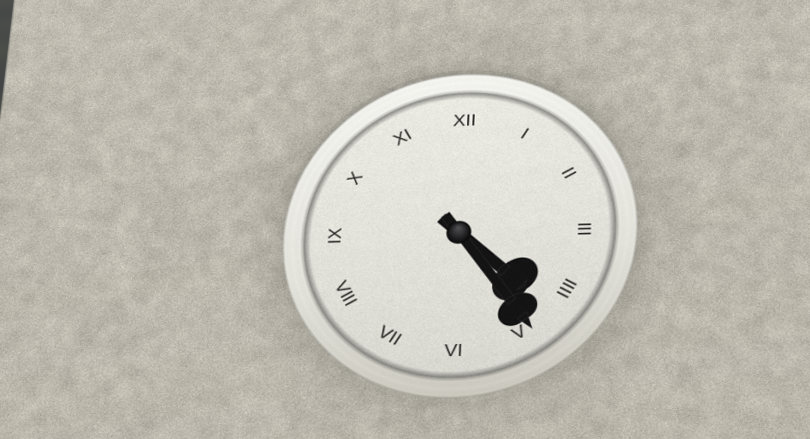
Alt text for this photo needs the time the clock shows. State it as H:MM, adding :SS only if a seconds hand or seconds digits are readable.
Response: 4:24
